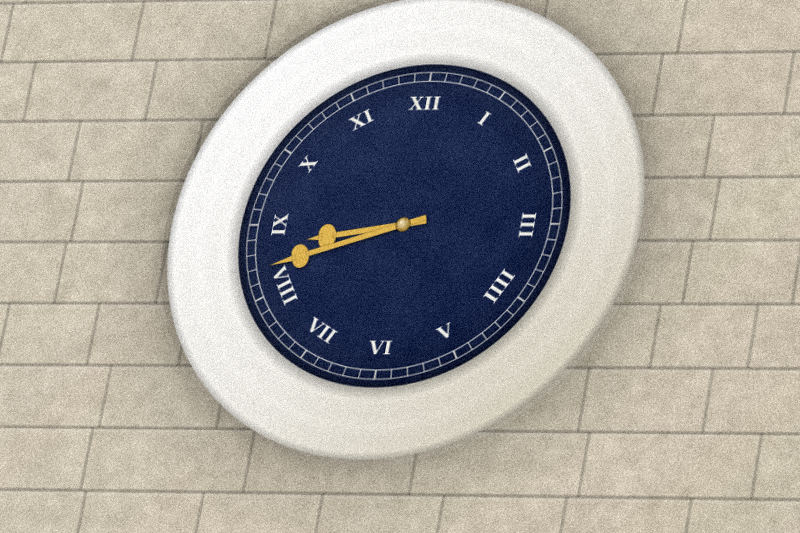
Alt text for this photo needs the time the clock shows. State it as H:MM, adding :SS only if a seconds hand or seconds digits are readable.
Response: 8:42
